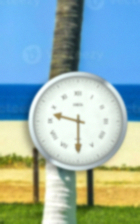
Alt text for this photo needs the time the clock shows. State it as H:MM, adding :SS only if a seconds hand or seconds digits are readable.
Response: 9:30
